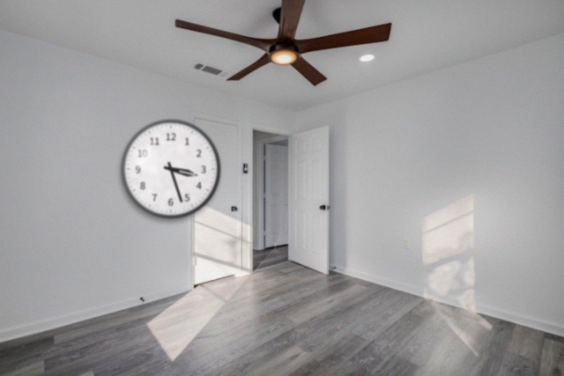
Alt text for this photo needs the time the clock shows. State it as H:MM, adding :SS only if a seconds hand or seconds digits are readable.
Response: 3:27
